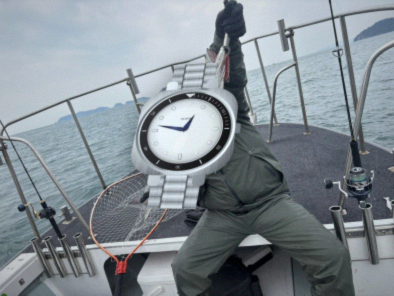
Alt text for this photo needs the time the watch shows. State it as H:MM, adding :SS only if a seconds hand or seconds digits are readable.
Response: 12:47
